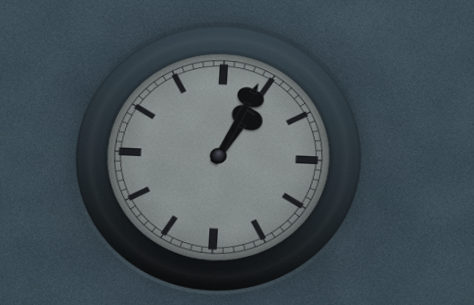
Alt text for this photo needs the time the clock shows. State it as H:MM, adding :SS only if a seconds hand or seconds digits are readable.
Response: 1:04
